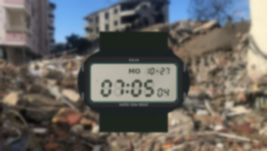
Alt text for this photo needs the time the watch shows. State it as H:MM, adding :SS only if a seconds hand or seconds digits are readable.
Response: 7:05
